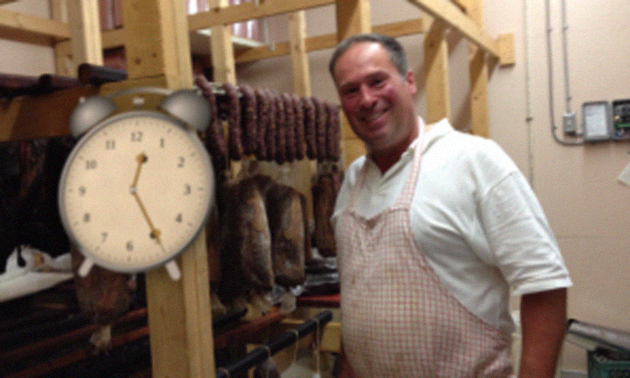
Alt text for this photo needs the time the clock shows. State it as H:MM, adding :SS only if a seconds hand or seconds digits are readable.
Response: 12:25
